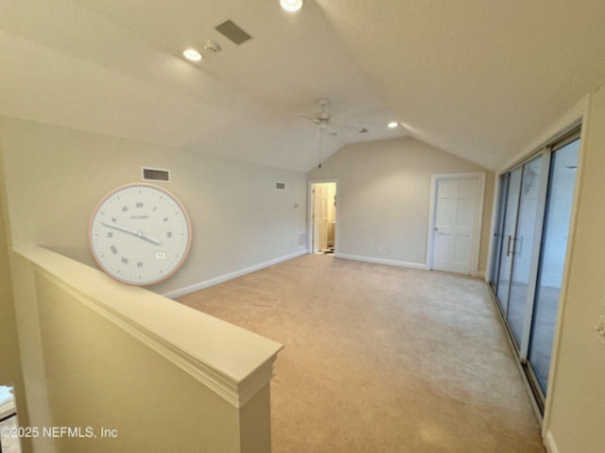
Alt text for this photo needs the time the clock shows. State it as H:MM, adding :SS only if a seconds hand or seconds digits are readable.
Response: 3:48
